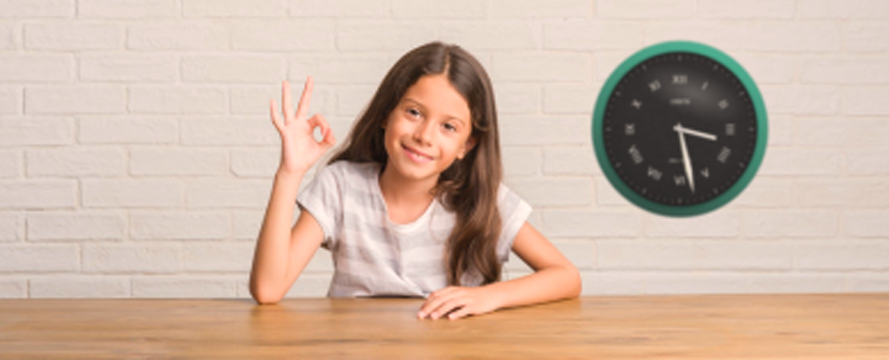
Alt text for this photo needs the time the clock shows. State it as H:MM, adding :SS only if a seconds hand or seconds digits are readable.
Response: 3:28
